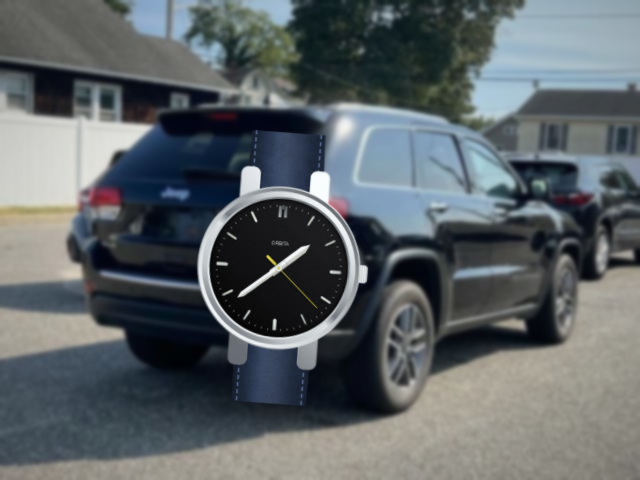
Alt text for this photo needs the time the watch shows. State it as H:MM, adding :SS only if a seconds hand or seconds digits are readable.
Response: 1:38:22
